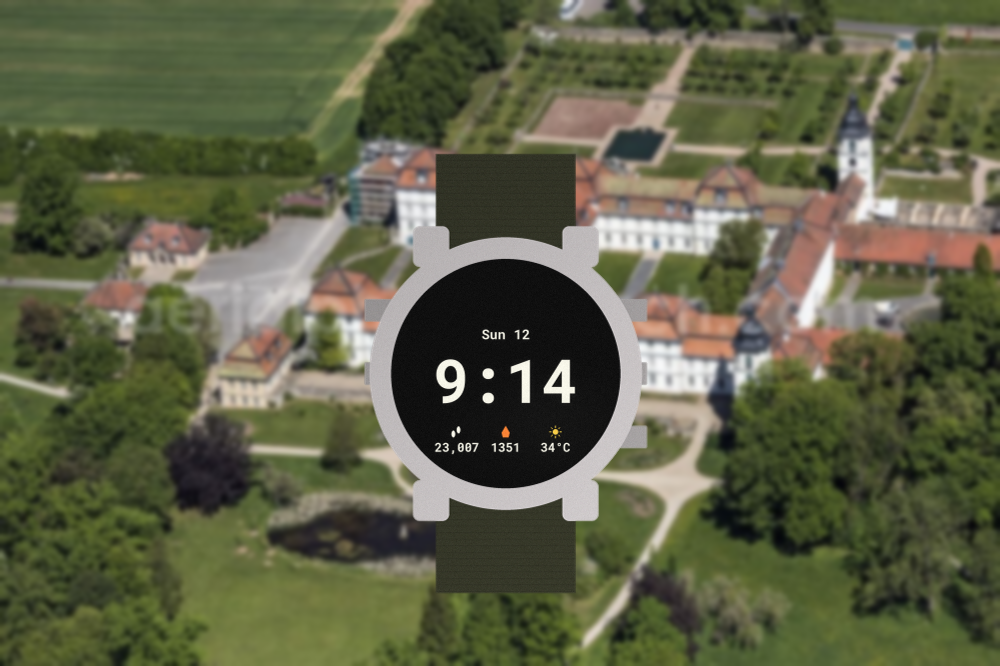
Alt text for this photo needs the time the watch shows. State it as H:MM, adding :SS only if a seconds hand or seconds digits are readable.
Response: 9:14
